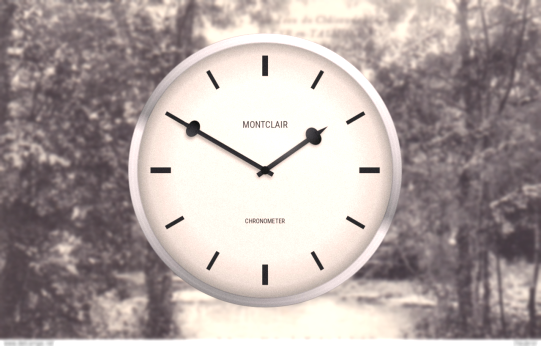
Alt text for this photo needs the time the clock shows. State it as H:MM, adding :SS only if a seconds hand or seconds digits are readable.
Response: 1:50
